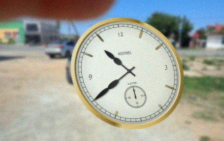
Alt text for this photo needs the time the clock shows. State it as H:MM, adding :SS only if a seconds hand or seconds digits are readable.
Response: 10:40
